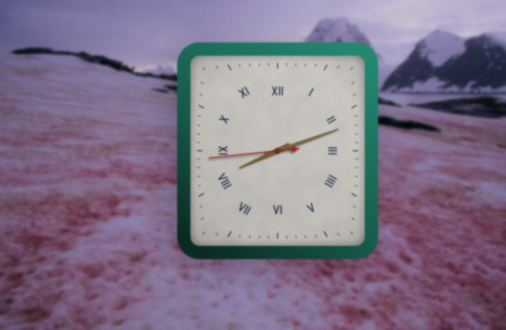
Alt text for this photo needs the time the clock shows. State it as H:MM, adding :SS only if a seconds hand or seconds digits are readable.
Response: 8:11:44
